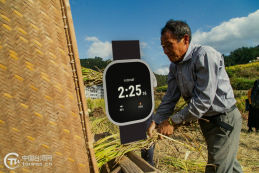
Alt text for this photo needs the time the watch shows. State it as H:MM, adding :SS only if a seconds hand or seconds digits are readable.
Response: 2:25
